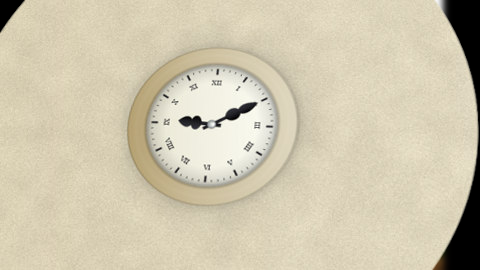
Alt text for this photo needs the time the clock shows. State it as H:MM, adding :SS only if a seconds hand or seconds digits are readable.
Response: 9:10
